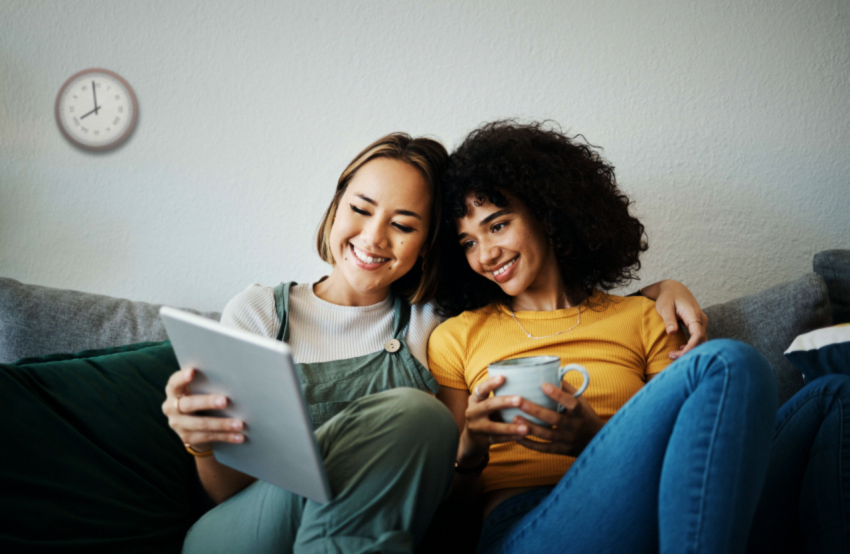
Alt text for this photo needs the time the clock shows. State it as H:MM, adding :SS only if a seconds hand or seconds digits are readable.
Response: 7:59
